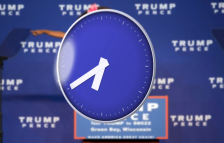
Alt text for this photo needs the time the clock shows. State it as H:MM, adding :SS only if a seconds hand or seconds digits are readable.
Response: 6:40
